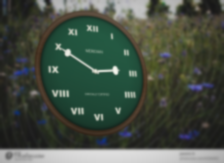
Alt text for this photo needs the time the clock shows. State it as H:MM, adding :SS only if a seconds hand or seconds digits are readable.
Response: 2:50
